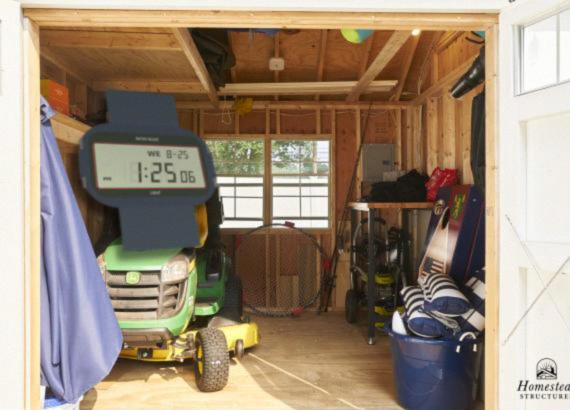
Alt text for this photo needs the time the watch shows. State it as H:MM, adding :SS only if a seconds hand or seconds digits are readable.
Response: 1:25:06
